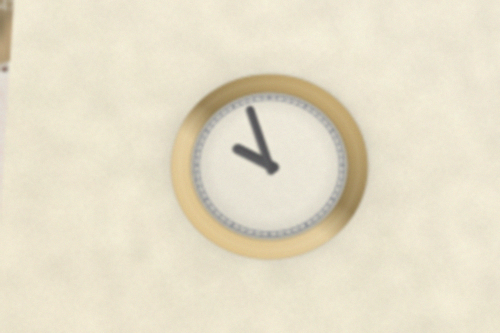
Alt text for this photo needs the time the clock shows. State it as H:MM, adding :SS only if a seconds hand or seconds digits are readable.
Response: 9:57
